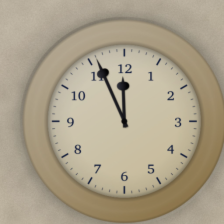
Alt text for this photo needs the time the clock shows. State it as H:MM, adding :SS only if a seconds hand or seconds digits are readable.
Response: 11:56
